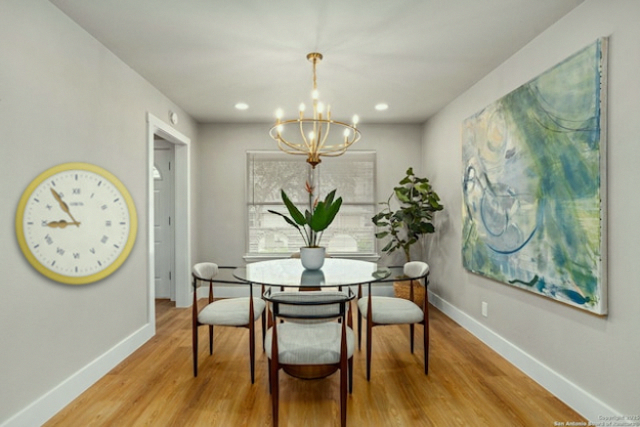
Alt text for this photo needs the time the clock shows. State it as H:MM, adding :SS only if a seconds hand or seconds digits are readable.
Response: 8:54
